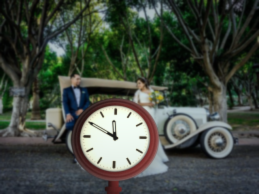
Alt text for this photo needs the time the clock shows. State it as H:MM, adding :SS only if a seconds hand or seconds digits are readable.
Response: 11:50
